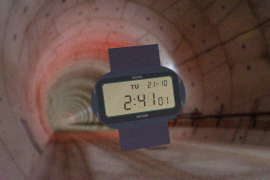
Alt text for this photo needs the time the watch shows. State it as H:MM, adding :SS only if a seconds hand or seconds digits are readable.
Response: 2:41:01
